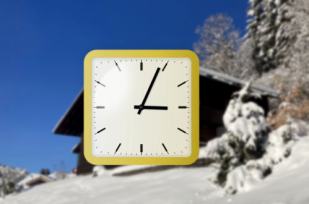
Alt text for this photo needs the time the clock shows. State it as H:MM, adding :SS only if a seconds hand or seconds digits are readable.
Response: 3:04
